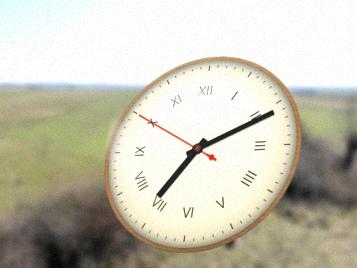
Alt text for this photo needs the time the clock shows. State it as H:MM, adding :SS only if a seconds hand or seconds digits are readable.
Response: 7:10:50
